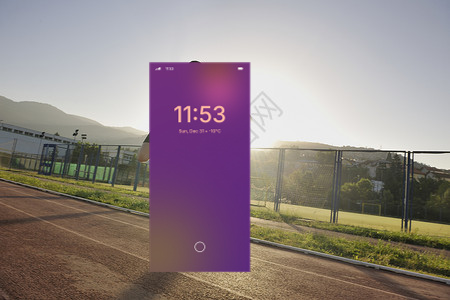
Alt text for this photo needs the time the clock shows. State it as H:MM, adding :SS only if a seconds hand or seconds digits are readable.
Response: 11:53
